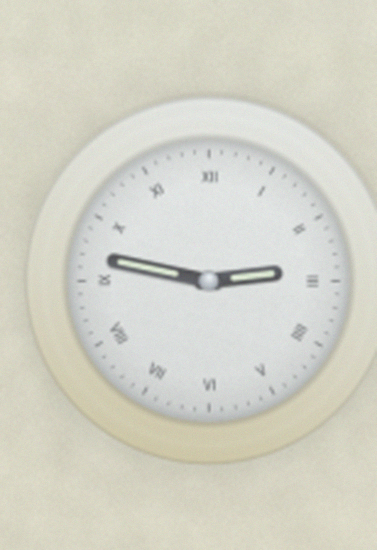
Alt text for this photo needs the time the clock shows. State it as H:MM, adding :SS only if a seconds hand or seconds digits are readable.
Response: 2:47
